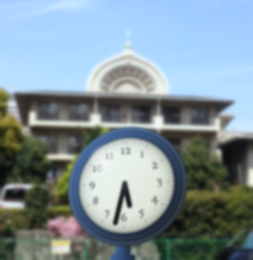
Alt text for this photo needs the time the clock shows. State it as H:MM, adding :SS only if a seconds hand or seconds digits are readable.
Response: 5:32
